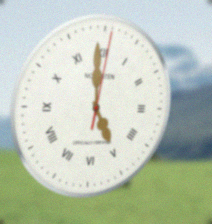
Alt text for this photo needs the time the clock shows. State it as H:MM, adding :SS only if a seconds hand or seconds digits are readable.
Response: 4:59:01
